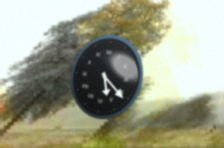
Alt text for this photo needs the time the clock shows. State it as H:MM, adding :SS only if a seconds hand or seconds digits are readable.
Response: 5:21
